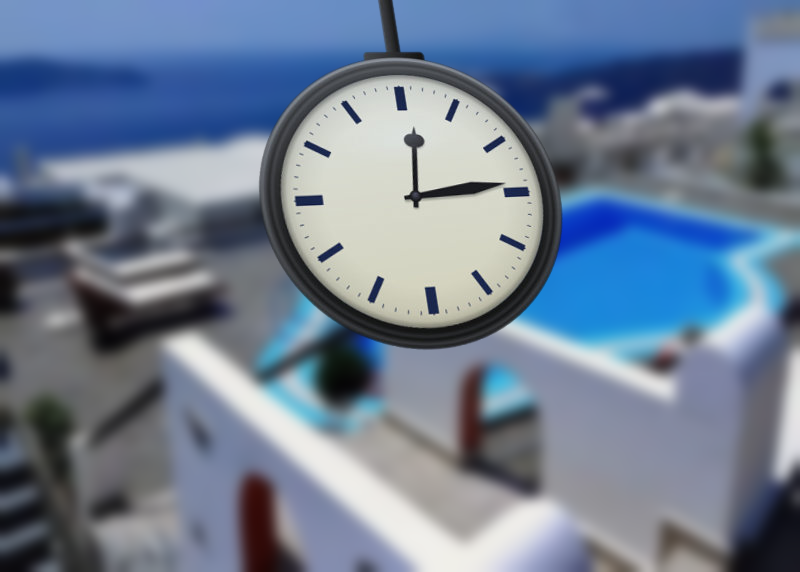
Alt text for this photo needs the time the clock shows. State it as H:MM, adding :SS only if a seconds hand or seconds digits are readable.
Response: 12:14
